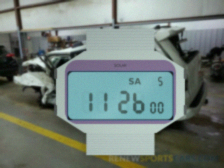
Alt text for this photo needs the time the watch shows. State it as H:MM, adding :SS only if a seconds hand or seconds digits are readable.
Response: 11:26:00
